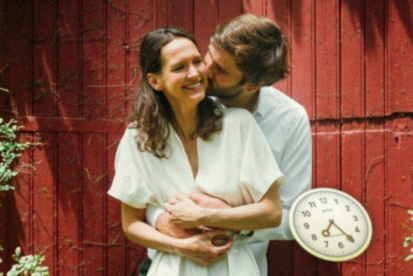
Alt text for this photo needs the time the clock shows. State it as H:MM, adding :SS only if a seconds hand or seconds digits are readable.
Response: 7:25
